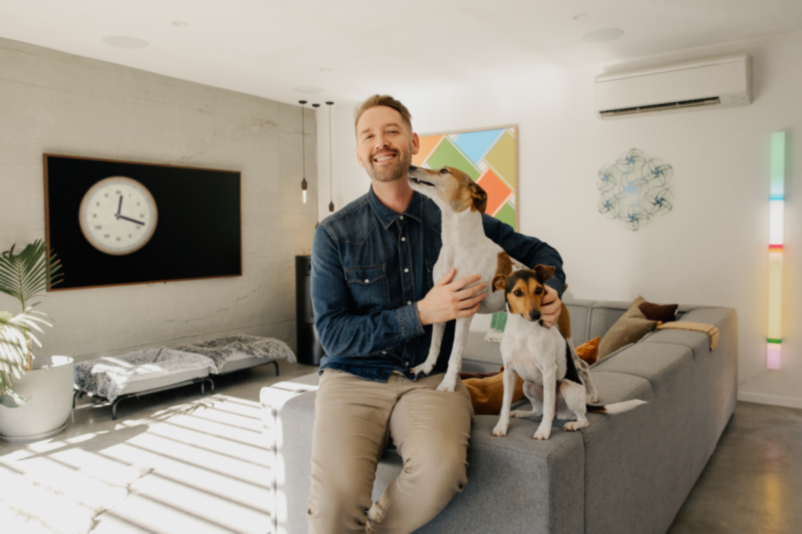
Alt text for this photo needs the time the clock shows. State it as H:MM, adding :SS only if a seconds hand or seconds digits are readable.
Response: 12:18
